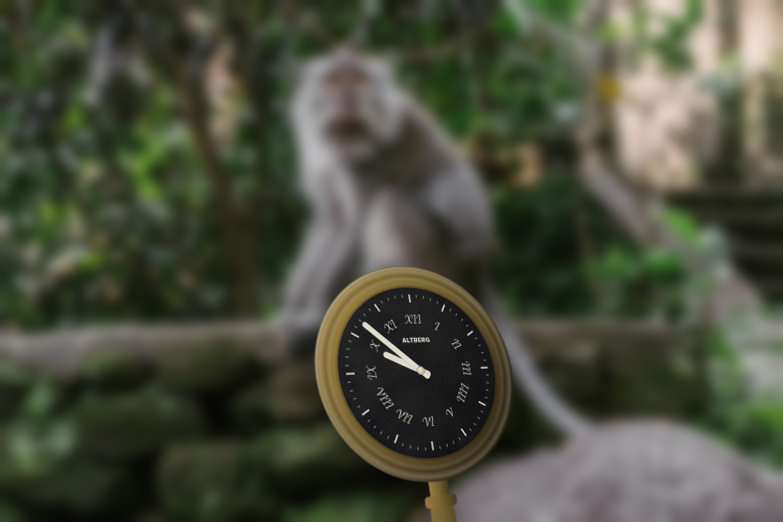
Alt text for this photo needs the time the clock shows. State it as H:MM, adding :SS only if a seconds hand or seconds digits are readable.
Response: 9:52
